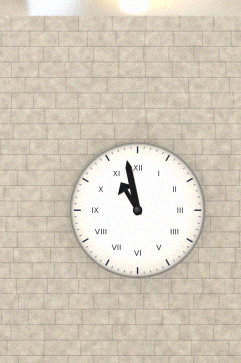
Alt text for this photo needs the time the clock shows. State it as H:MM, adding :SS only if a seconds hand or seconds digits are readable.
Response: 10:58
